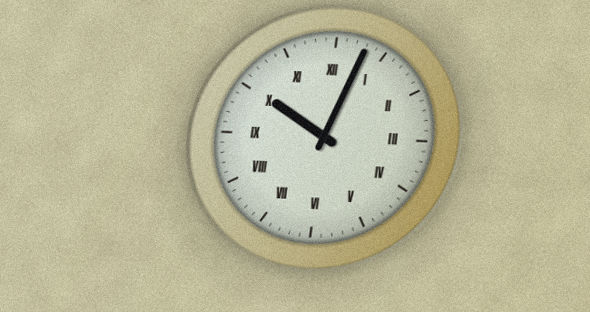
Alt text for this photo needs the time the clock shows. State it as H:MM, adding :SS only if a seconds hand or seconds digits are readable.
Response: 10:03
